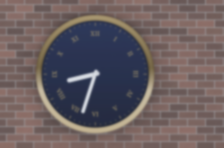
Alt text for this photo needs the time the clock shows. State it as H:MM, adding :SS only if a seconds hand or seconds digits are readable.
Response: 8:33
